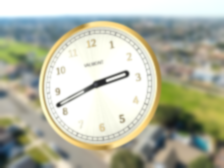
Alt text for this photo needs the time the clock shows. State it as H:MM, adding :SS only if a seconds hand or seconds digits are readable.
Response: 2:42
